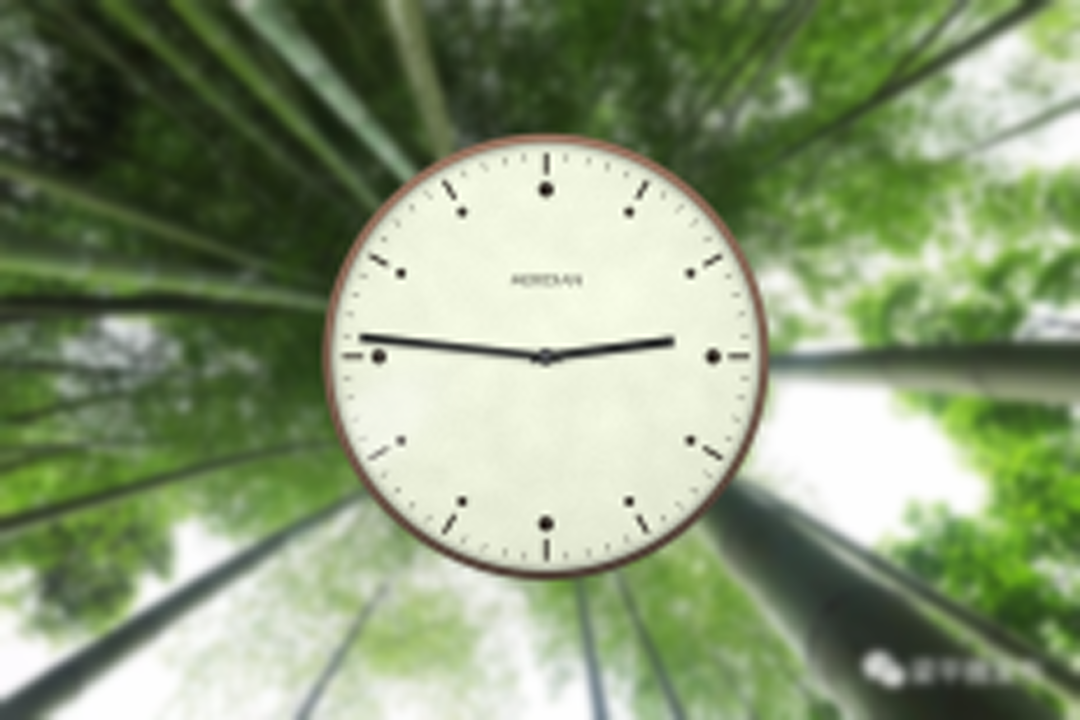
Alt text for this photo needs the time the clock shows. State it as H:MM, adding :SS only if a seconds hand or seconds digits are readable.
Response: 2:46
